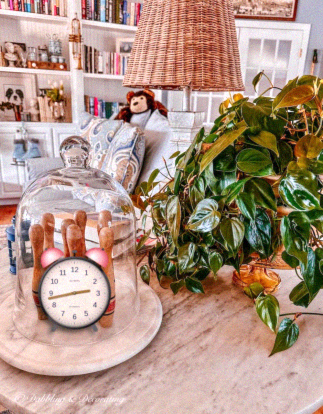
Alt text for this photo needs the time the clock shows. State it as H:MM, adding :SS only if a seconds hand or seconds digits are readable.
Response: 2:43
